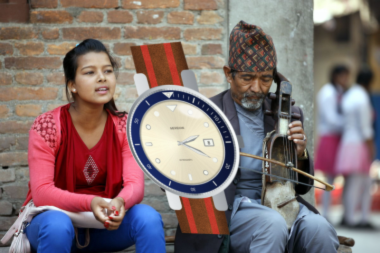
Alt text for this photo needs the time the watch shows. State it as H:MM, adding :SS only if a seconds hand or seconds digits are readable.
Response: 2:20
